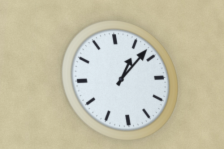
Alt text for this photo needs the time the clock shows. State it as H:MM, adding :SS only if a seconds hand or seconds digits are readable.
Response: 1:08
